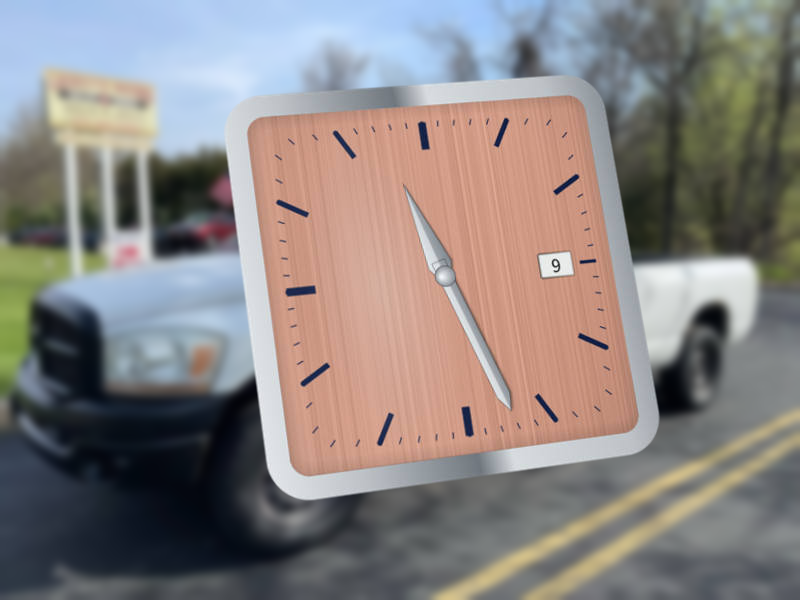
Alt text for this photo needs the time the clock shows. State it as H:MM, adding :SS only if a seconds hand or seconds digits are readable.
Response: 11:27
